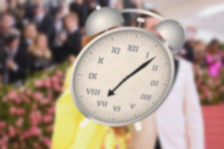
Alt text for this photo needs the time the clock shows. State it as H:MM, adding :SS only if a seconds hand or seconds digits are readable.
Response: 7:07
